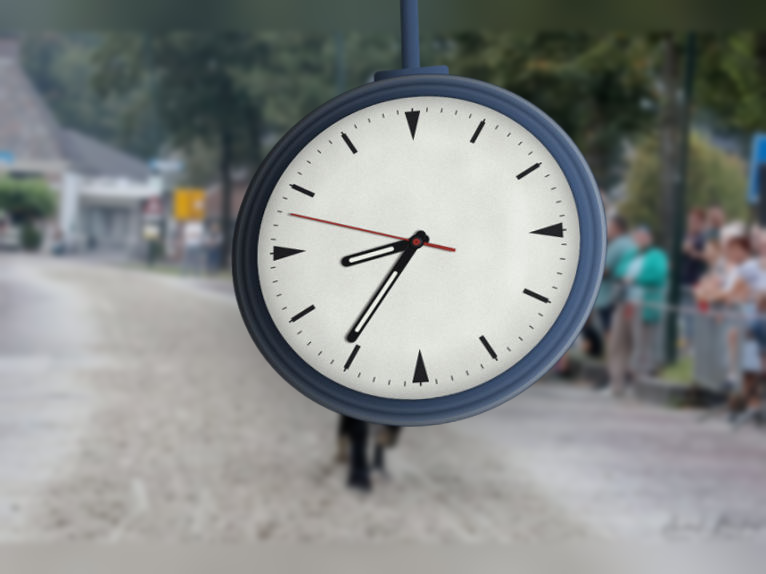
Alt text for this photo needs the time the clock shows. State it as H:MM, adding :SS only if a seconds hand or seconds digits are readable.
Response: 8:35:48
